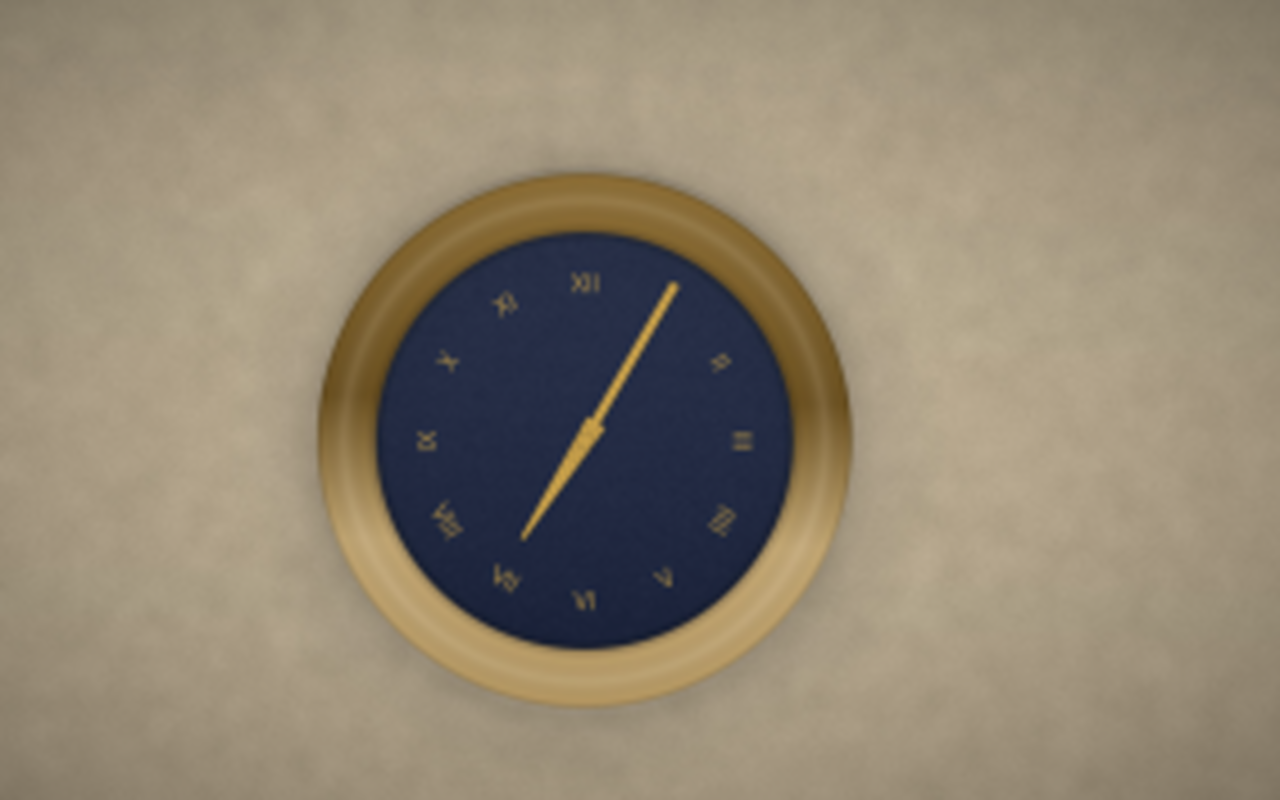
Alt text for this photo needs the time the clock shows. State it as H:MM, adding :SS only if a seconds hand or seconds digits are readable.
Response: 7:05
